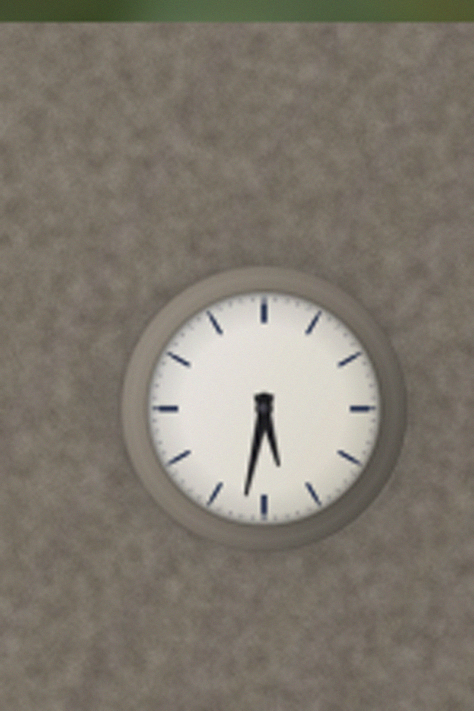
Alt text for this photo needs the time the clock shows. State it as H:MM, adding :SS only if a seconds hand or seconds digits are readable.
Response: 5:32
